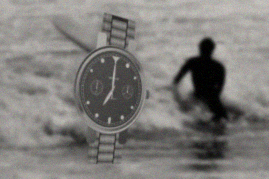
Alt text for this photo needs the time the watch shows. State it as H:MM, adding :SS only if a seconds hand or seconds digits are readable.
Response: 7:00
